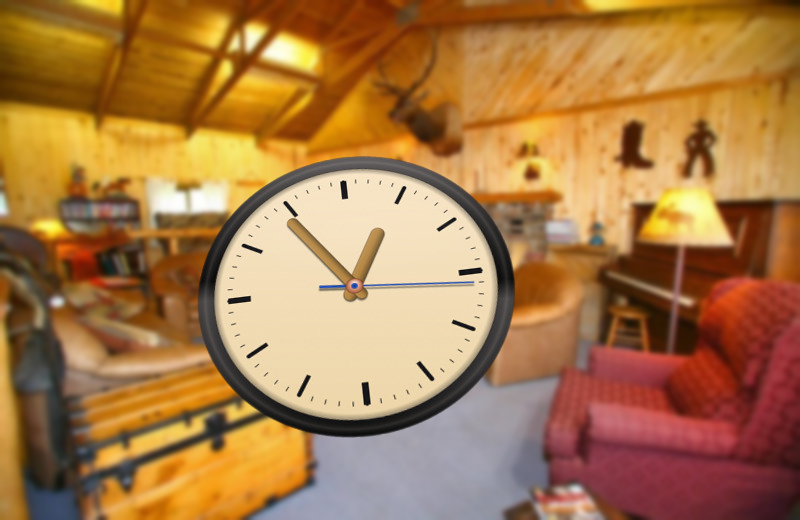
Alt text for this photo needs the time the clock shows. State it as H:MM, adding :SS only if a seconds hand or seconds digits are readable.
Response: 12:54:16
